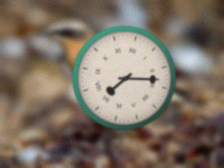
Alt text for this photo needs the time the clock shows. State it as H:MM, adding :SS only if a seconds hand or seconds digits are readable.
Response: 7:13
